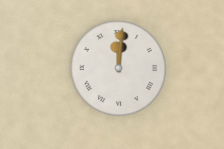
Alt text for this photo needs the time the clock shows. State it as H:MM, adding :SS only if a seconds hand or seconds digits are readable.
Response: 12:01
